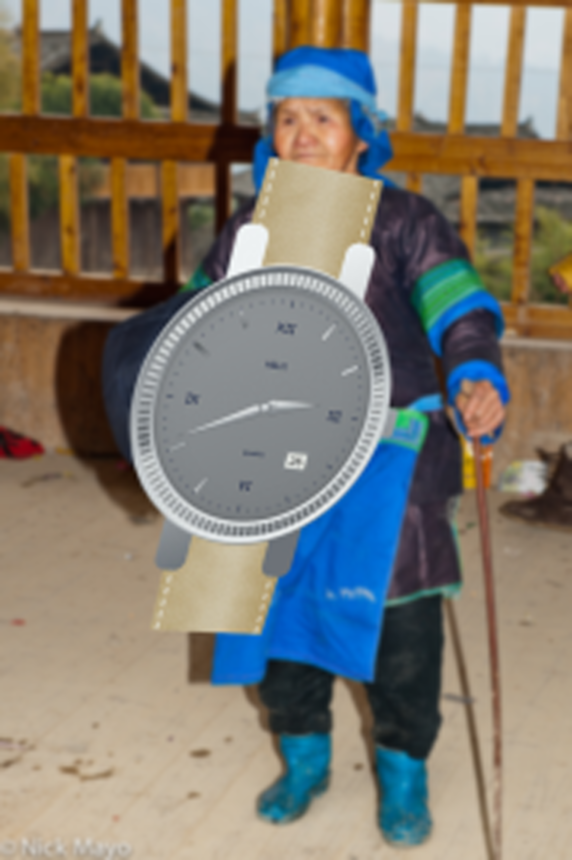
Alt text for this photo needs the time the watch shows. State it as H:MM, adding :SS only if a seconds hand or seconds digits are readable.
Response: 2:41
